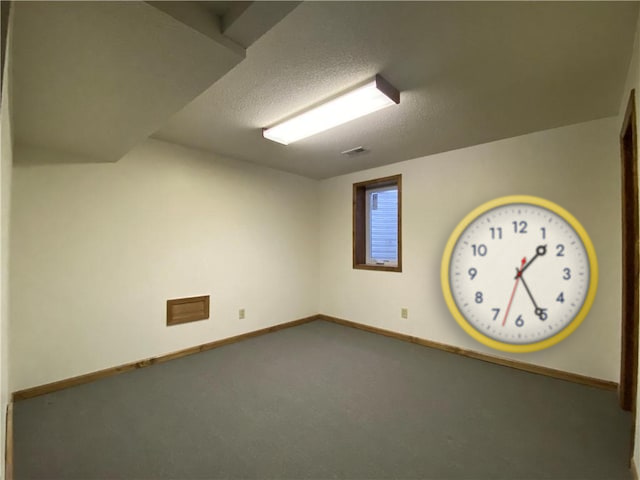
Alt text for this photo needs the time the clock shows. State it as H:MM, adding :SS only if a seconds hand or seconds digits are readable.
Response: 1:25:33
